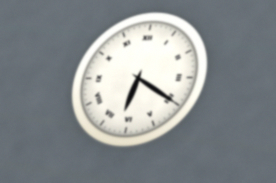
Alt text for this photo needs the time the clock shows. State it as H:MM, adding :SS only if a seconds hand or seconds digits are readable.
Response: 6:20
